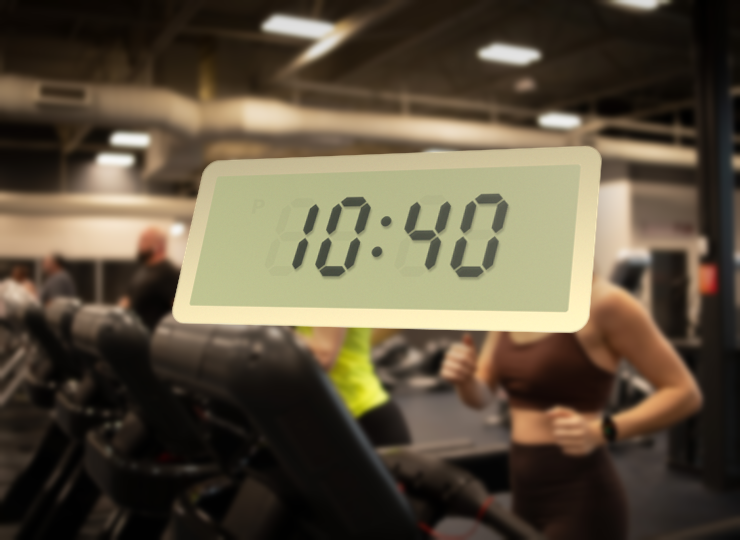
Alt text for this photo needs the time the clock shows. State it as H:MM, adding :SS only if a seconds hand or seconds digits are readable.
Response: 10:40
